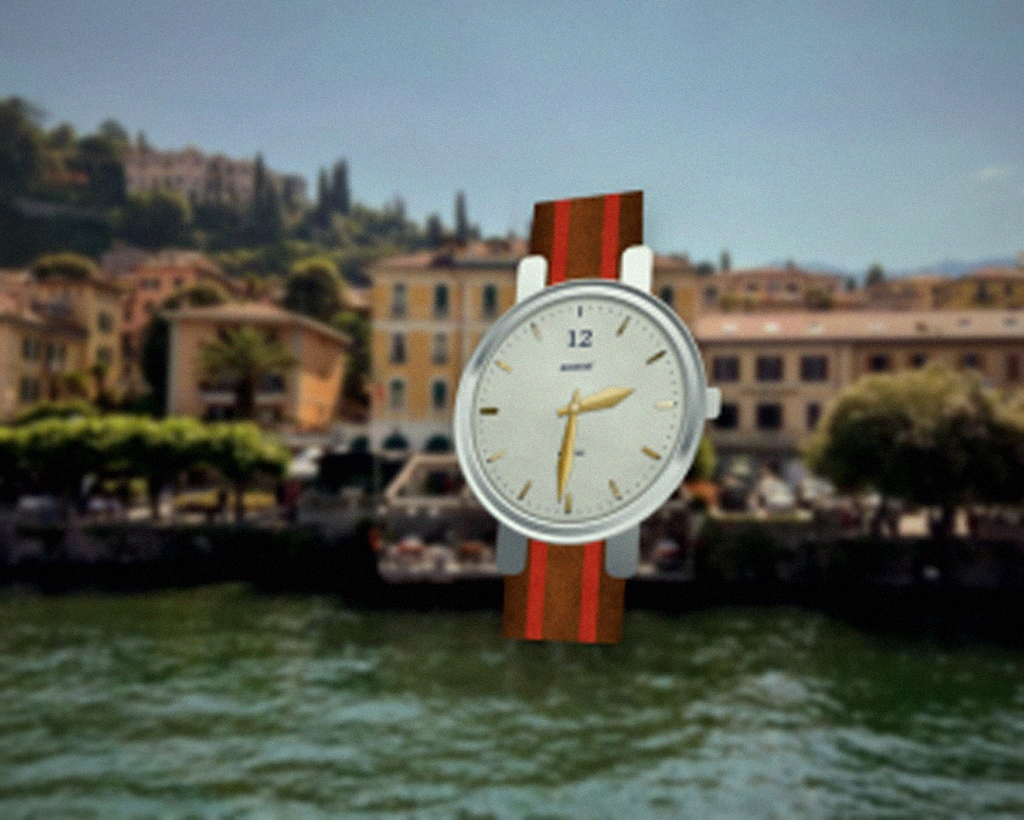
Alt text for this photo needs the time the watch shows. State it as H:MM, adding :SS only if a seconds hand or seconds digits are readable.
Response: 2:31
